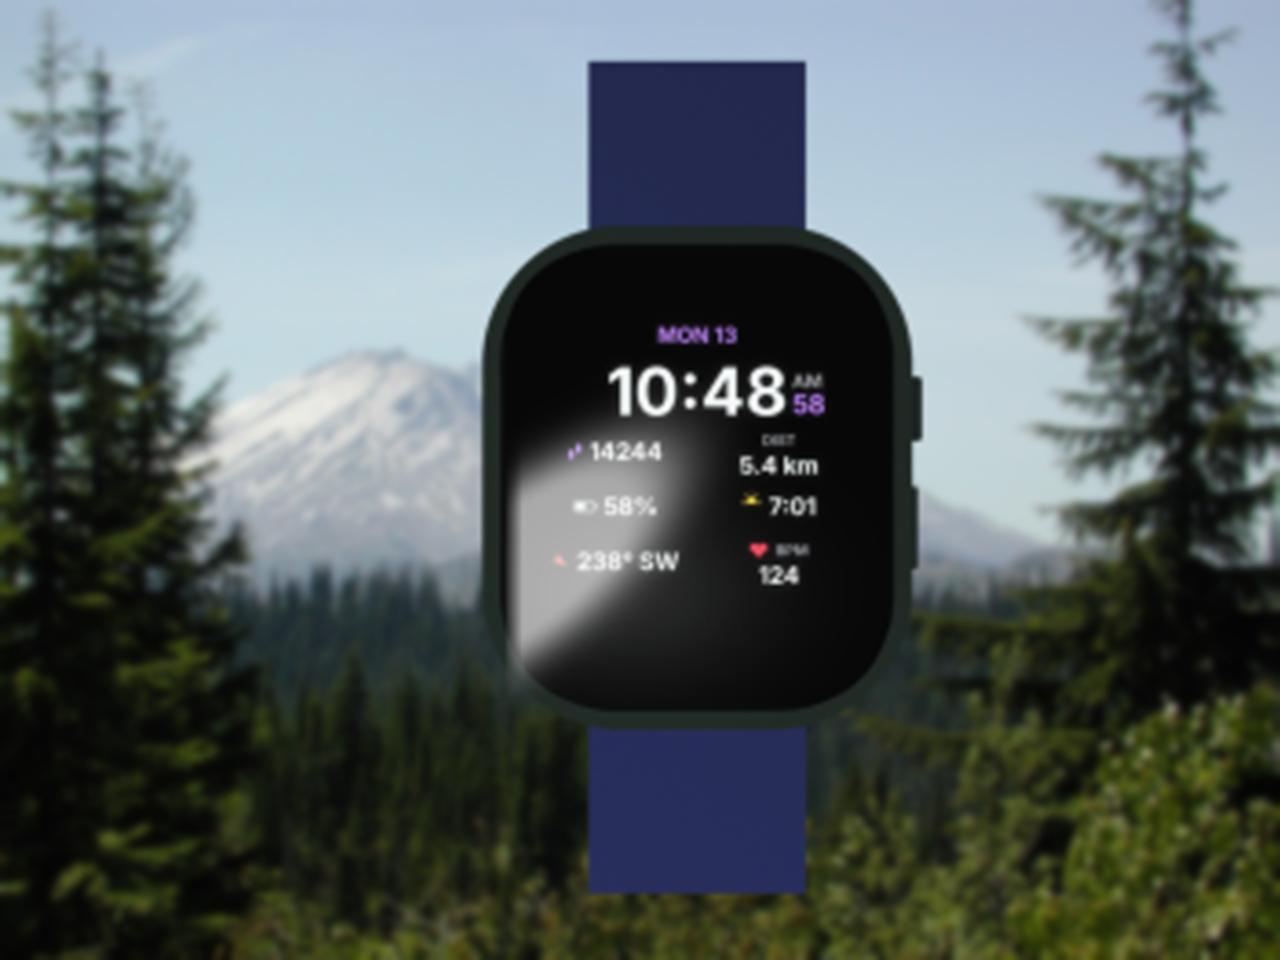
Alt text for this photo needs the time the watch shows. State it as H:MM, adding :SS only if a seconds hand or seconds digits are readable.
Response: 10:48
